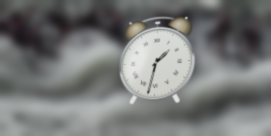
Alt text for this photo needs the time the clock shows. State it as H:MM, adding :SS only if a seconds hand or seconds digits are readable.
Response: 1:32
